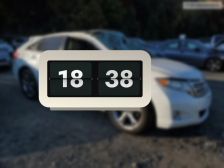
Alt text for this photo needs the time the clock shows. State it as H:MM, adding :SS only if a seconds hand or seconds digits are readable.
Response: 18:38
